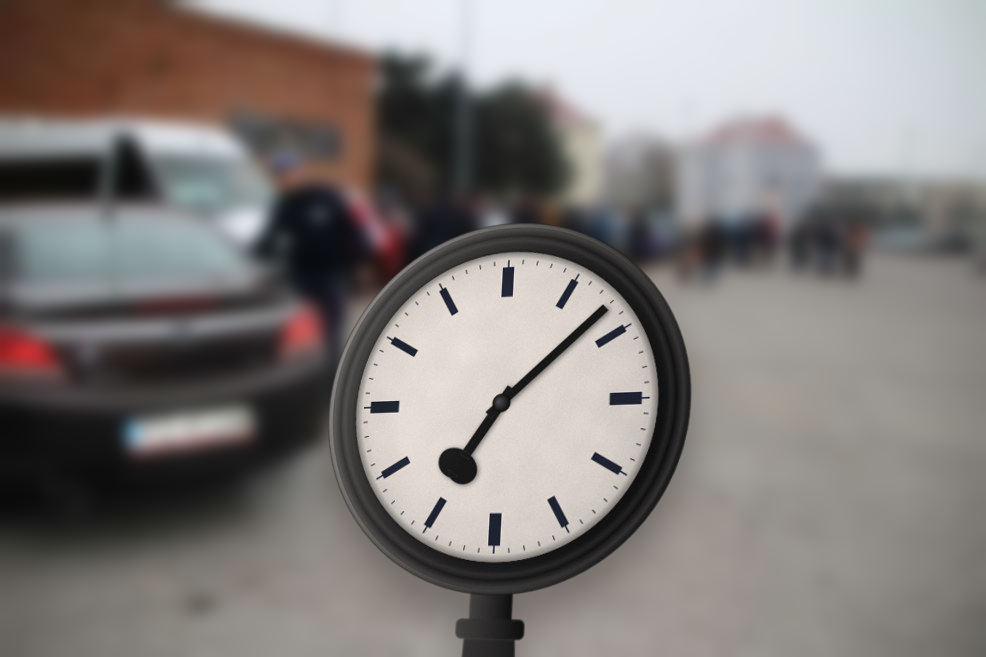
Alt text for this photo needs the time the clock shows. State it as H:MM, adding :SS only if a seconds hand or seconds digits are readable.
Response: 7:08
